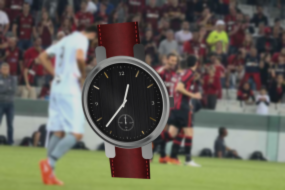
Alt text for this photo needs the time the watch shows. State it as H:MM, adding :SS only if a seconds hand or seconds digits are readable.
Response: 12:37
